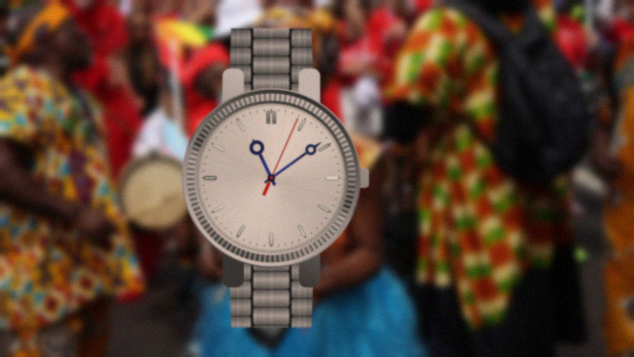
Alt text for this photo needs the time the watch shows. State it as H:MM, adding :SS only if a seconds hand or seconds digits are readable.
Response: 11:09:04
